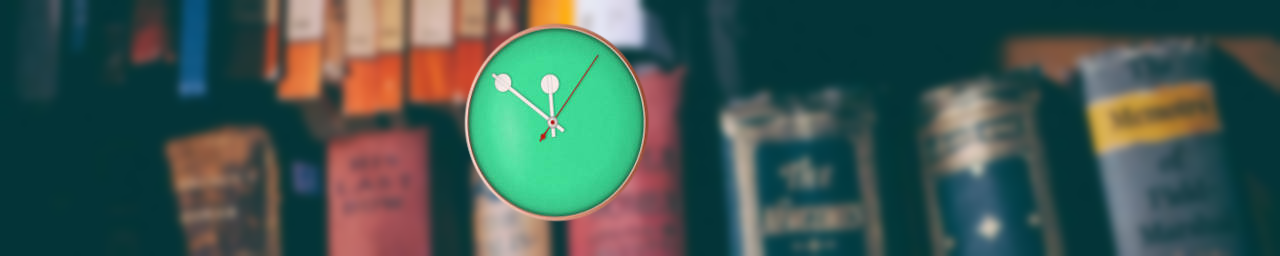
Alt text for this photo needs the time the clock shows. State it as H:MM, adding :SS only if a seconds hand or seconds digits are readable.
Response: 11:51:06
